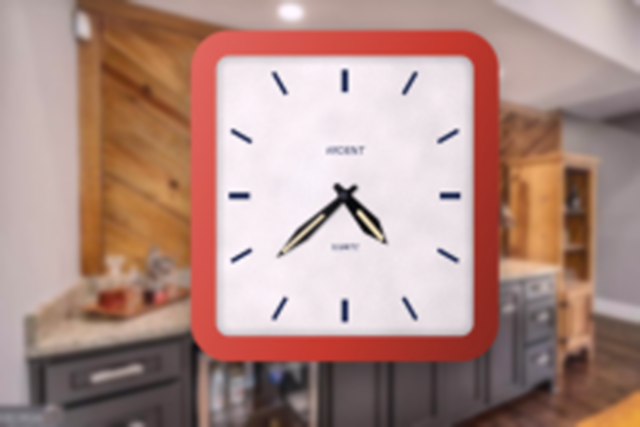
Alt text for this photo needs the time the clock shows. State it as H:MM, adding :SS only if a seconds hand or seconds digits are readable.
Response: 4:38
